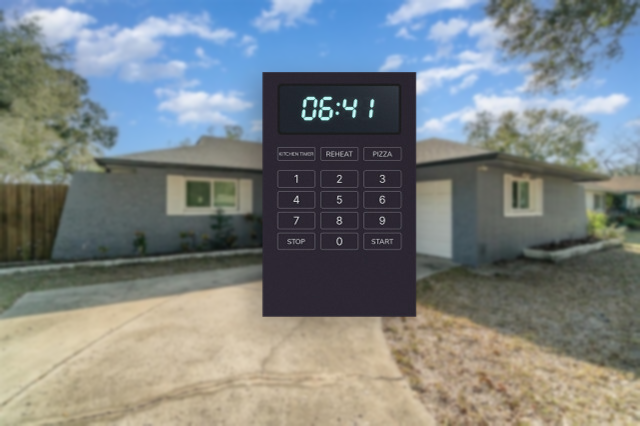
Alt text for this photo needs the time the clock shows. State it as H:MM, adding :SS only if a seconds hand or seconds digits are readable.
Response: 6:41
